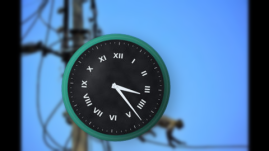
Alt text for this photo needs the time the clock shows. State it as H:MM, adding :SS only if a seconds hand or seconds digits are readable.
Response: 3:23
